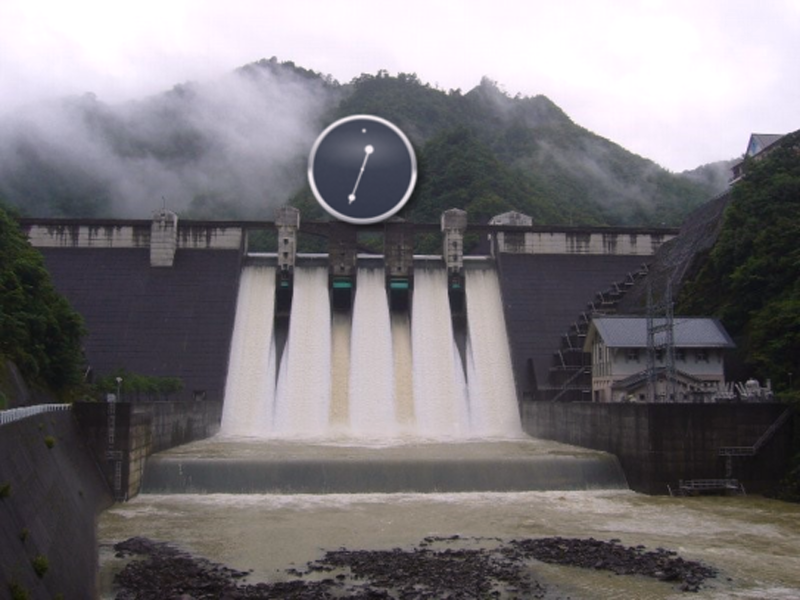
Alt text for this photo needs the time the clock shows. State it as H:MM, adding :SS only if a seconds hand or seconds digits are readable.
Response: 12:33
